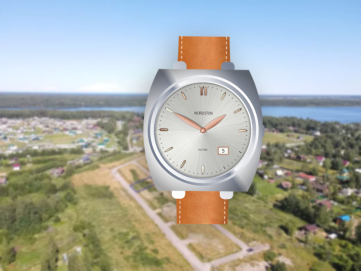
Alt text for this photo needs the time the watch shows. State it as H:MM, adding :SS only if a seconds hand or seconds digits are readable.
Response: 1:50
